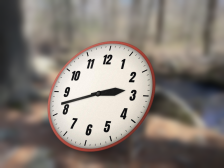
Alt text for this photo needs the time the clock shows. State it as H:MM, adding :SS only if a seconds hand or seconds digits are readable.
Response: 2:42
